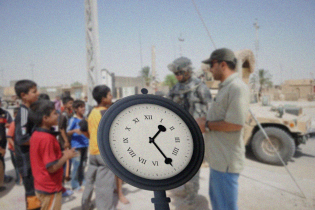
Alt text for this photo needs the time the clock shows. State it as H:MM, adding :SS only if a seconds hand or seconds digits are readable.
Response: 1:25
